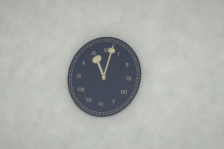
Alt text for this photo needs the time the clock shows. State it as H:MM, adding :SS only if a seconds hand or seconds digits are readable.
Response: 11:02
